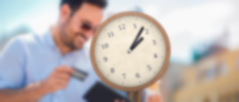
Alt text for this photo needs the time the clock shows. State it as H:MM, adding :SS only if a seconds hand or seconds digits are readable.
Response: 2:08
